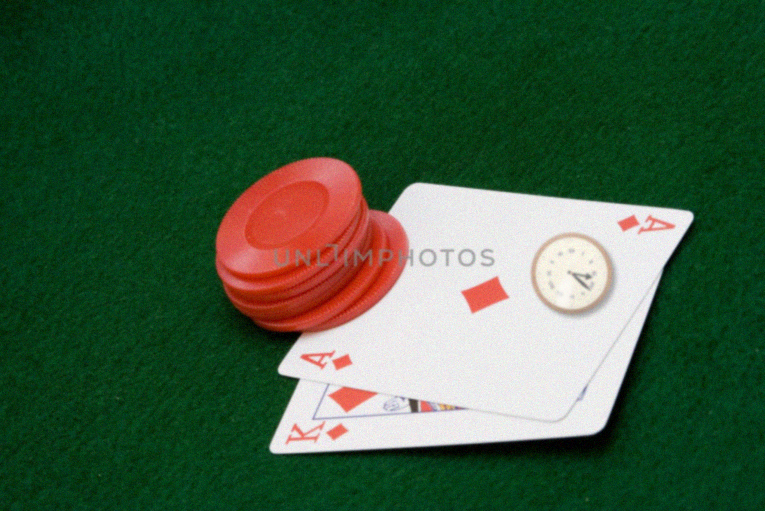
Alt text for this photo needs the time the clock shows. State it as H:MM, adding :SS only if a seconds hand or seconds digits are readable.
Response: 3:22
